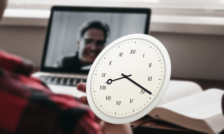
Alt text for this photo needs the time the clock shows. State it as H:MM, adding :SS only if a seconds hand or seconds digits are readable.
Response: 8:19
